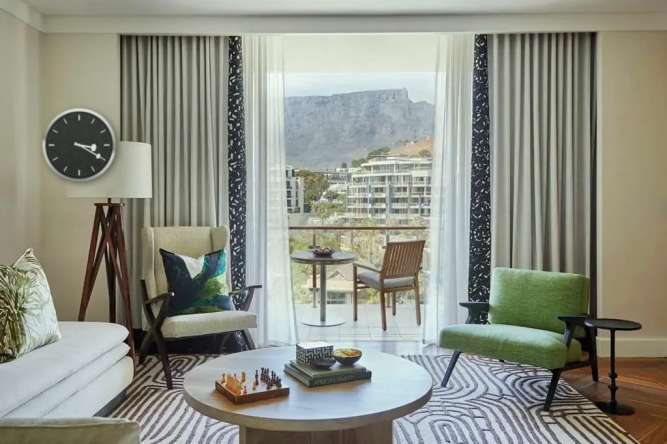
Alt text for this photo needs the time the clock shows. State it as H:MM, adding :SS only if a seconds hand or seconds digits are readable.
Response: 3:20
